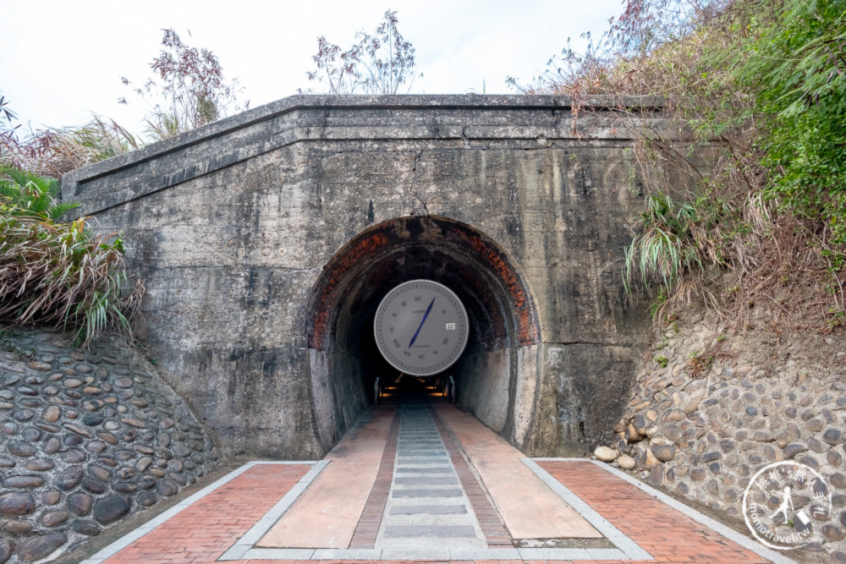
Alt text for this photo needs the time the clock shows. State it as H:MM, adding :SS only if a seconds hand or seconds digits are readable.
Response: 7:05
